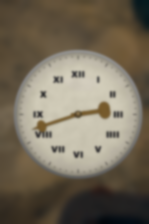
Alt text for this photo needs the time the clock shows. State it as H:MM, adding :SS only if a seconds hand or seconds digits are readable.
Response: 2:42
